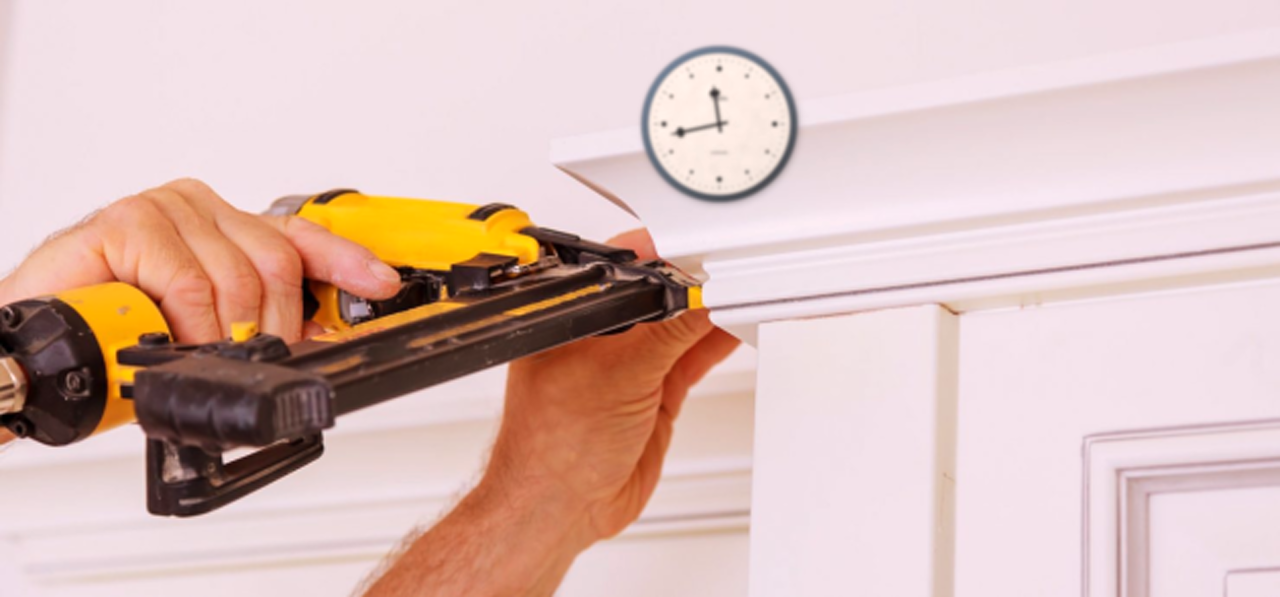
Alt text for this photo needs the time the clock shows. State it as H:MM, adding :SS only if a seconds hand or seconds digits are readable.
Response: 11:43
